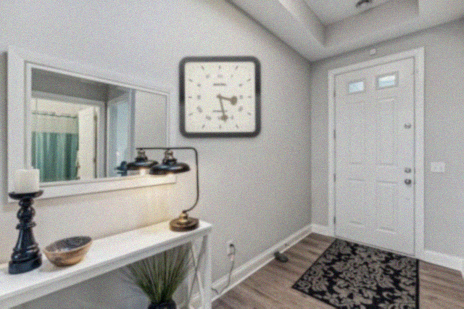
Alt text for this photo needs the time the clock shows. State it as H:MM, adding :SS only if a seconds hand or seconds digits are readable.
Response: 3:28
